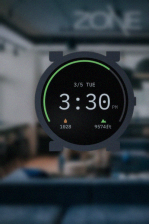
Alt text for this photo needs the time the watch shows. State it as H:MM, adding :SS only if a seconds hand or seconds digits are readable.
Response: 3:30
